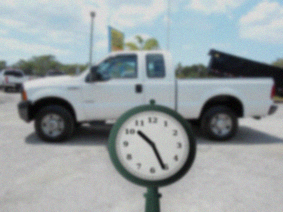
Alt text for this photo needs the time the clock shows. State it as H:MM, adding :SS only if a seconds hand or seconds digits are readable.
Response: 10:26
